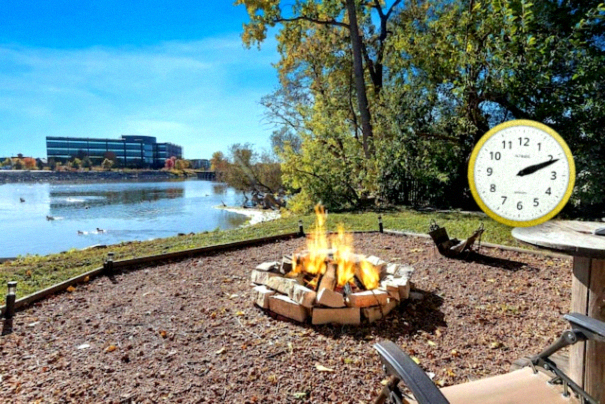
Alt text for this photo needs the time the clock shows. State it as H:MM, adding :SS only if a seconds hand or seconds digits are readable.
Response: 2:11
